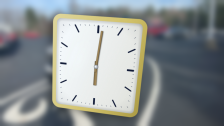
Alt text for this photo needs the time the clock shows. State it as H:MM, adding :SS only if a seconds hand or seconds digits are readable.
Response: 6:01
